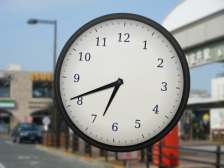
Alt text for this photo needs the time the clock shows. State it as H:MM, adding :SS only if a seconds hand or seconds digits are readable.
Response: 6:41
